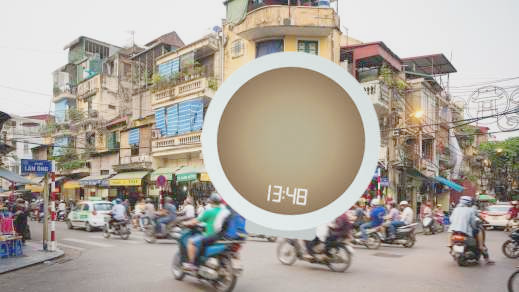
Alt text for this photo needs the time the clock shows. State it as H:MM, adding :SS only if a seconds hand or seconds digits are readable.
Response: 13:48
